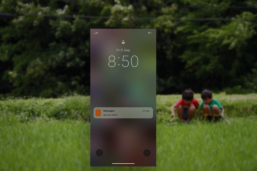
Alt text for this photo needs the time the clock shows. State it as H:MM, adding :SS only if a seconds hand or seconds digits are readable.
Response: 8:50
